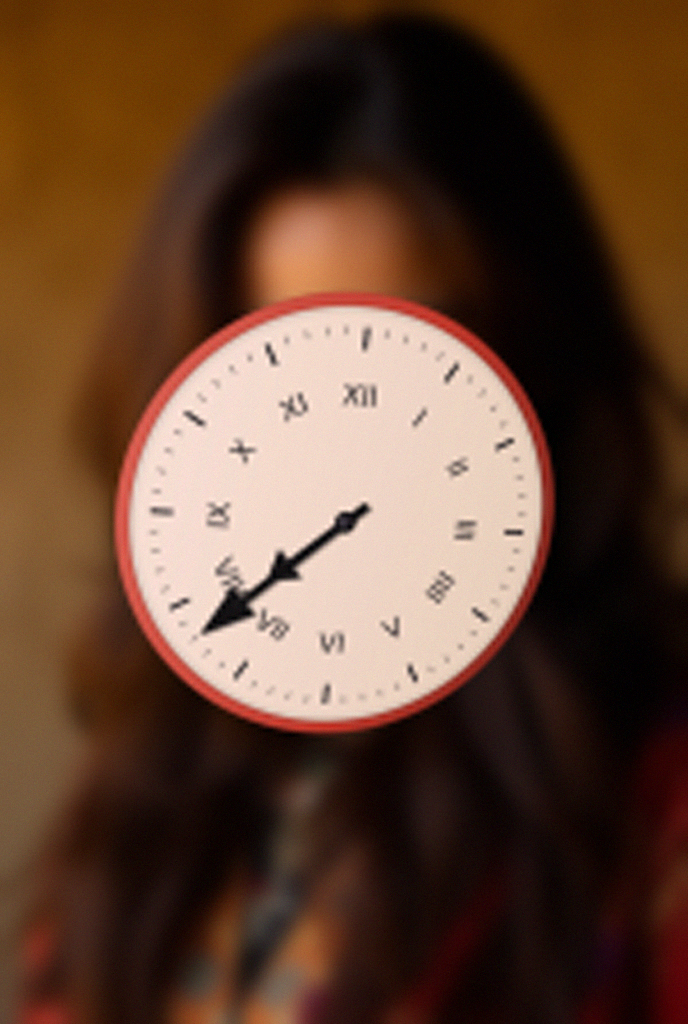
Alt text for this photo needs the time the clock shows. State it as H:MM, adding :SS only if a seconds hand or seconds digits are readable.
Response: 7:38
